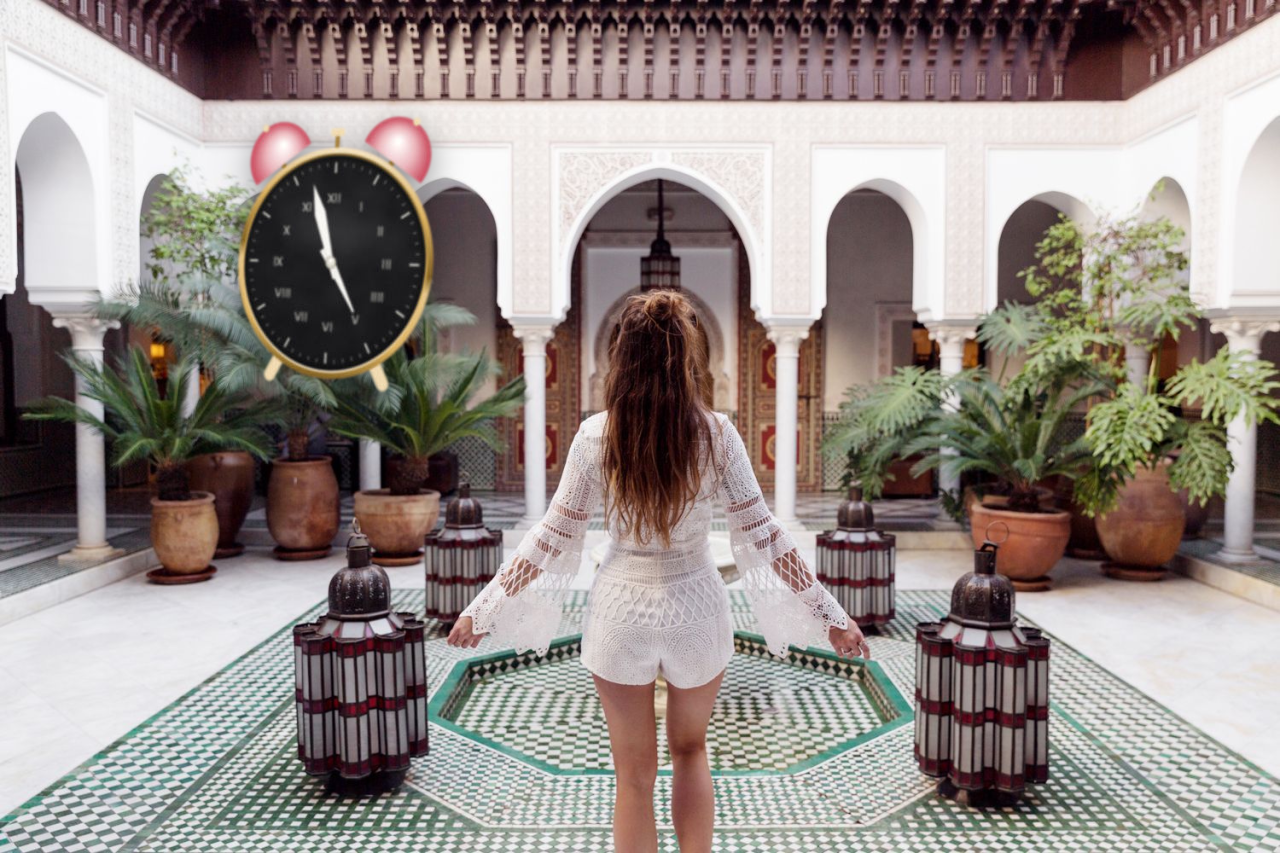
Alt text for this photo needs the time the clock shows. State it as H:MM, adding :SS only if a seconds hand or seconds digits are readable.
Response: 4:57
